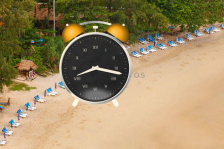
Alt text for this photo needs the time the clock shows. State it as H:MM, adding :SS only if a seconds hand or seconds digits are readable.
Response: 8:17
